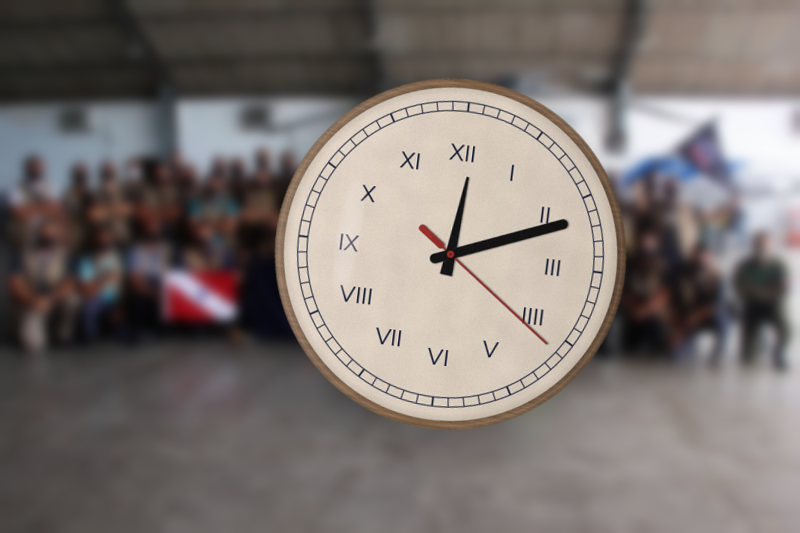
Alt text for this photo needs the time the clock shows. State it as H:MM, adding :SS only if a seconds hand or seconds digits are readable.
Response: 12:11:21
